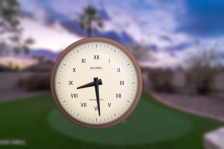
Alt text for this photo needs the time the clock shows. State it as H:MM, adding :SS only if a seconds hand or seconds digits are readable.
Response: 8:29
